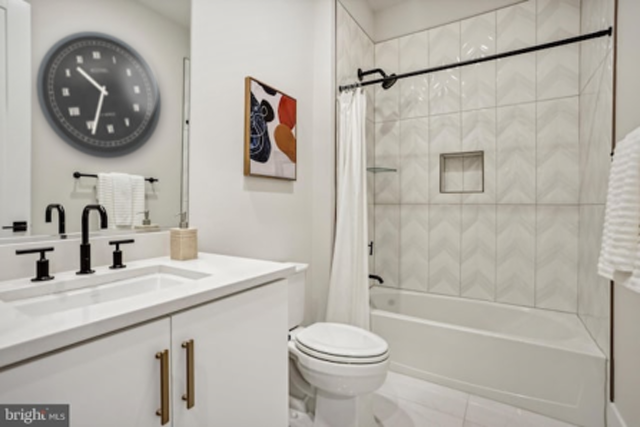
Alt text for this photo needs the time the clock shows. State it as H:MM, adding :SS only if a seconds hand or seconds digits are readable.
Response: 10:34
